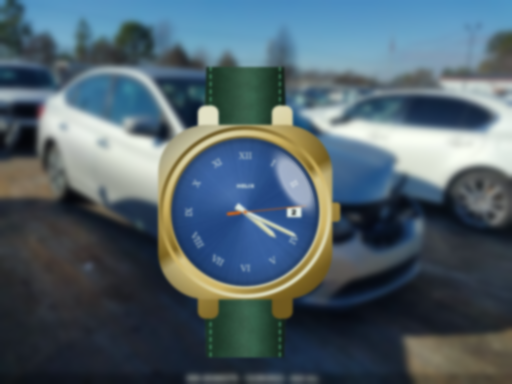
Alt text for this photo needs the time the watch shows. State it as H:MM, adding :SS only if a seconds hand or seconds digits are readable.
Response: 4:19:14
